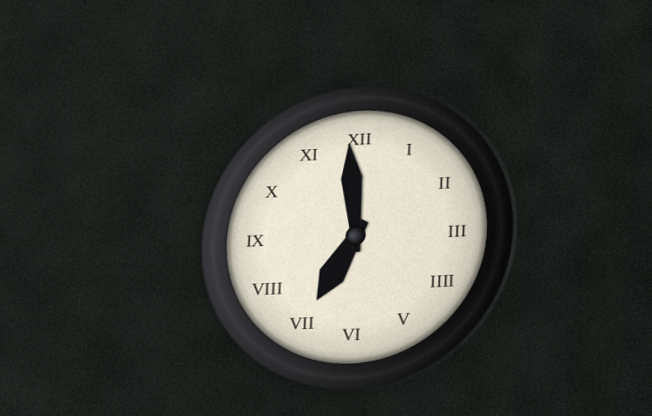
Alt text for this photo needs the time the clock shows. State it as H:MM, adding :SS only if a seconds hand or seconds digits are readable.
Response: 6:59
